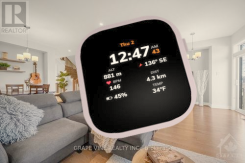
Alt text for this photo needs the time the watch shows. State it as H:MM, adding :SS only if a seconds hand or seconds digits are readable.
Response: 12:47
